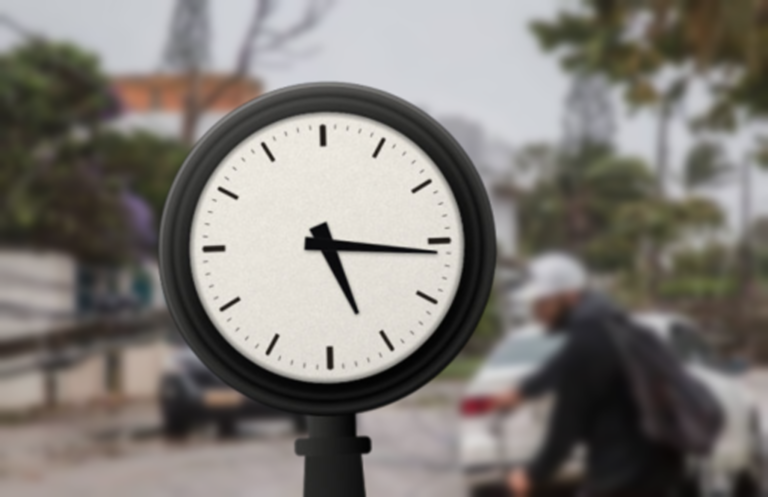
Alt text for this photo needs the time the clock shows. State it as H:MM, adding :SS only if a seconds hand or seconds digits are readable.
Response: 5:16
